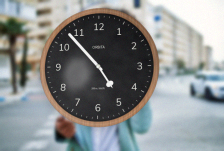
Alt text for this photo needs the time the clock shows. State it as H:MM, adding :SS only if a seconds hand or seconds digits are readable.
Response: 4:53
